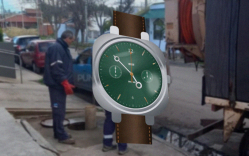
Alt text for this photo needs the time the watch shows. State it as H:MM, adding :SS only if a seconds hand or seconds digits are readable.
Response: 4:52
